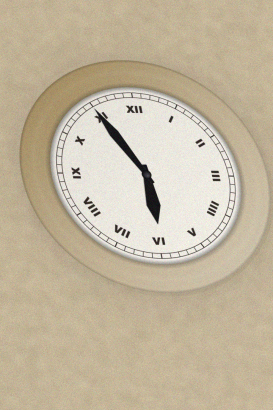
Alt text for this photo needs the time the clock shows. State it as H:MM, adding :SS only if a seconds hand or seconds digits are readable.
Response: 5:55
